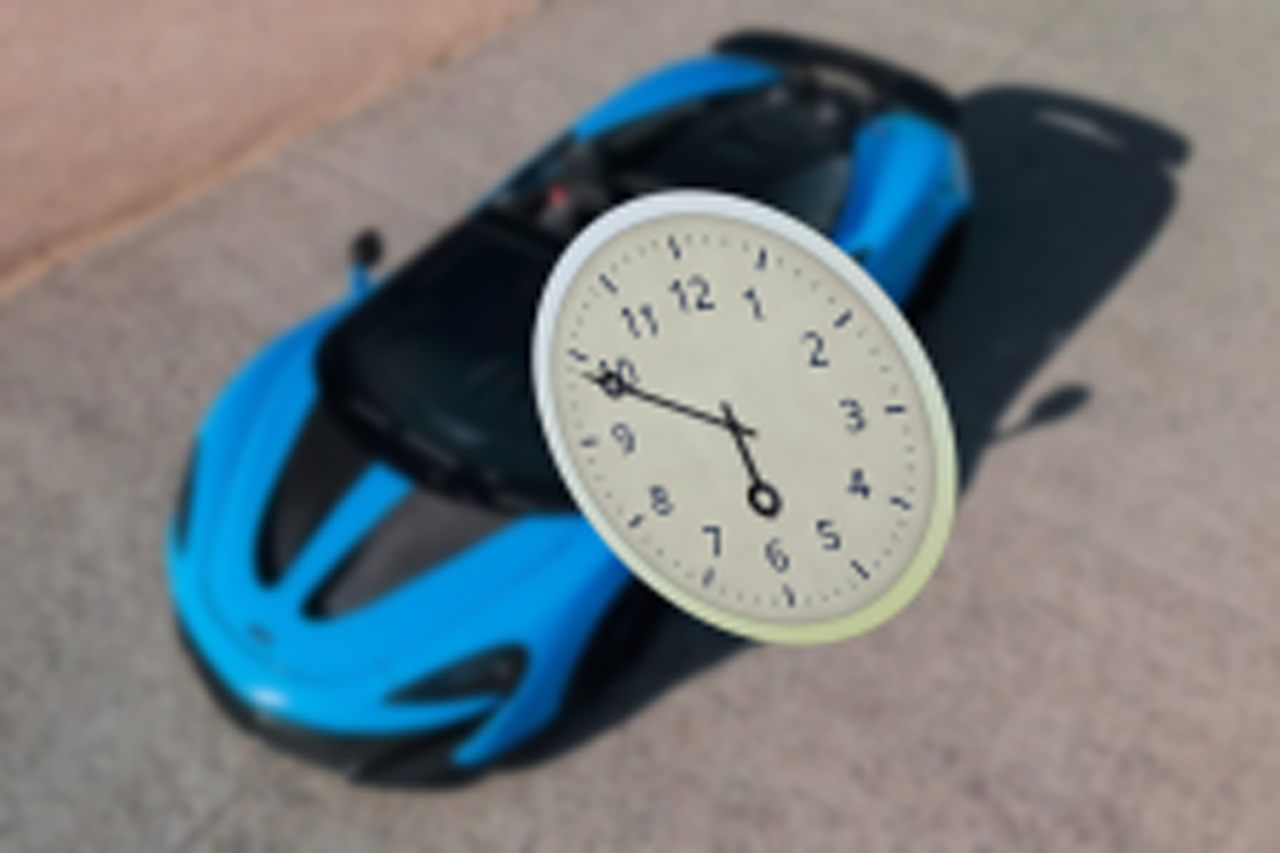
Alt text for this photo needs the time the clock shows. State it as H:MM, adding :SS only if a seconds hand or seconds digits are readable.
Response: 5:49
